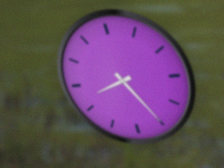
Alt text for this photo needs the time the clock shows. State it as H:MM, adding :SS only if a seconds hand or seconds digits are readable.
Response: 8:25
